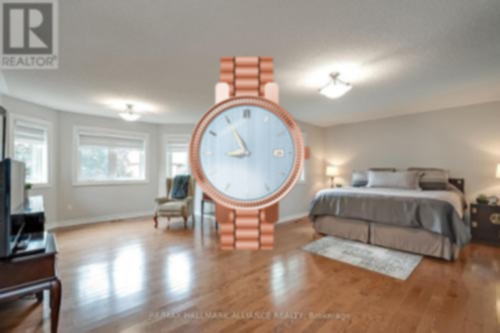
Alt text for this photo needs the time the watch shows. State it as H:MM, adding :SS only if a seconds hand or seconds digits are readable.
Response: 8:55
